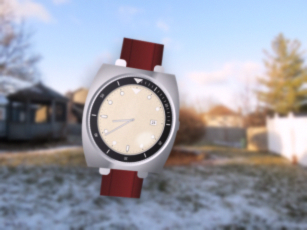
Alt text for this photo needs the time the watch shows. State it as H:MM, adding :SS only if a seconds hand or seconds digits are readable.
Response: 8:39
